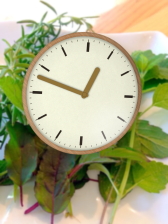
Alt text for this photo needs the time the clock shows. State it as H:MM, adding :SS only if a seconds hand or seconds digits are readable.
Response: 12:48
